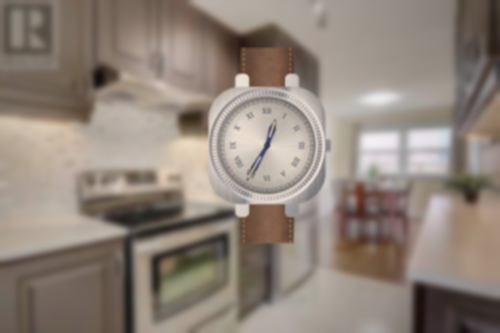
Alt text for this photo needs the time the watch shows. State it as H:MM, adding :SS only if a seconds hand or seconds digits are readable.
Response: 12:35
